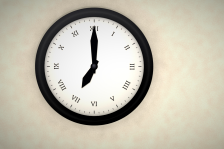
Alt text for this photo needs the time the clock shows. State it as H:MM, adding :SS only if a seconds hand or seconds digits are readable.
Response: 7:00
